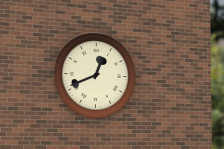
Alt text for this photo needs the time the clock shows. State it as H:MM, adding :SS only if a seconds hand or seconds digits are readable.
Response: 12:41
